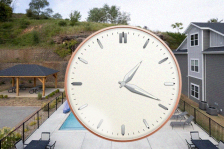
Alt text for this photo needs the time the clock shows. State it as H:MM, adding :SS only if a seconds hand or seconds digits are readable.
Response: 1:19
